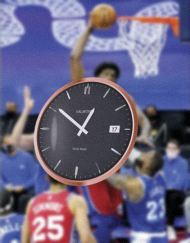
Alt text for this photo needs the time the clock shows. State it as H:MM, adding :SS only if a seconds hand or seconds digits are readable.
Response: 12:51
